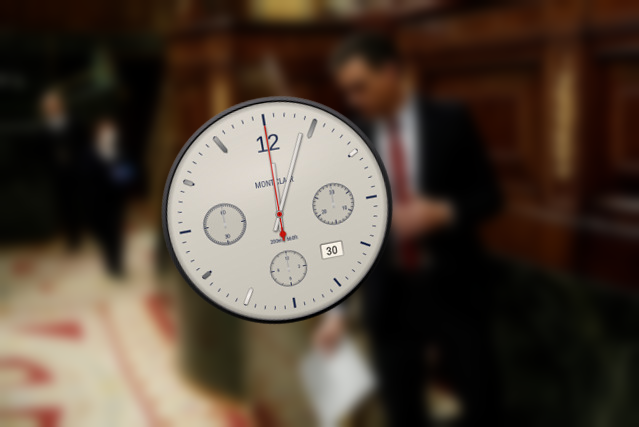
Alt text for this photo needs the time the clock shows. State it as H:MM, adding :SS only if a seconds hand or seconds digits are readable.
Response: 12:04
